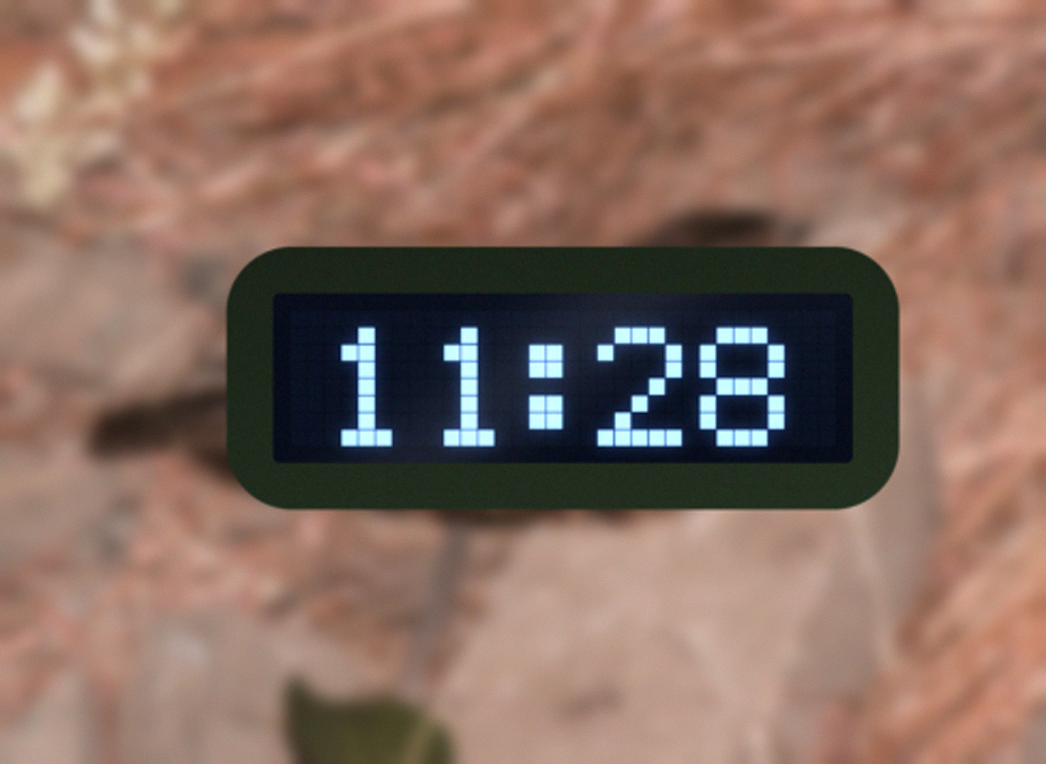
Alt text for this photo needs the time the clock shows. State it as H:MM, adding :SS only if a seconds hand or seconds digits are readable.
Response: 11:28
